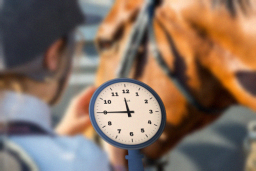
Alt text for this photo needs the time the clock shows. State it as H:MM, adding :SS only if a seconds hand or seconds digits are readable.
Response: 11:45
